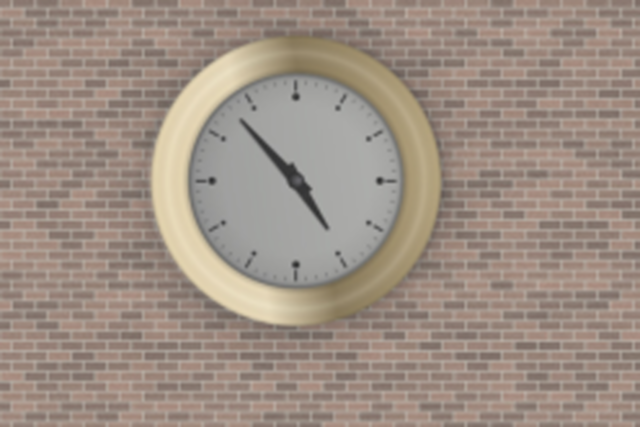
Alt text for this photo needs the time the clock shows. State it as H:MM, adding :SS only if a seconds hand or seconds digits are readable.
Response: 4:53
